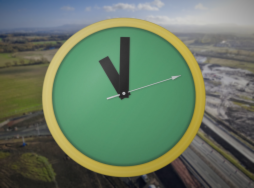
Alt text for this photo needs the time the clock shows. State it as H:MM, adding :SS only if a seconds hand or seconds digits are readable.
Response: 11:00:12
